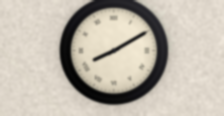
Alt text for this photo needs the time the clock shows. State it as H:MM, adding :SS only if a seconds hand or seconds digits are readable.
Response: 8:10
